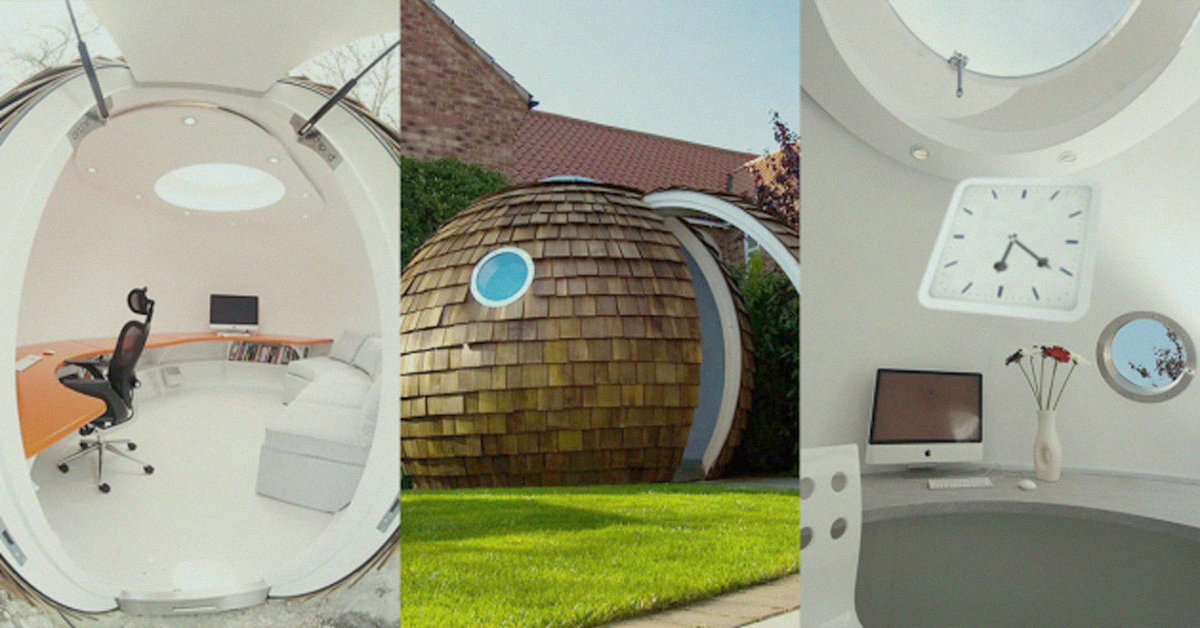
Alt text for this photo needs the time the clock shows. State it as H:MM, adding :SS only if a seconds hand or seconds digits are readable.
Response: 6:21
